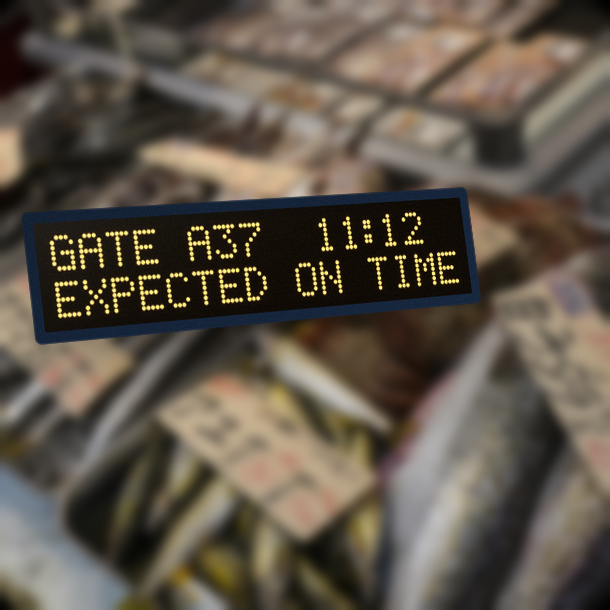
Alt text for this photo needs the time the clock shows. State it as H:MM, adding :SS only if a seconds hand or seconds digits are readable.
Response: 11:12
